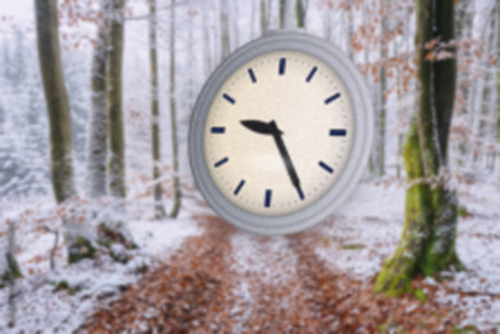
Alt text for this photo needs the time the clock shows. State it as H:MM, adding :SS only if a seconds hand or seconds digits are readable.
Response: 9:25
